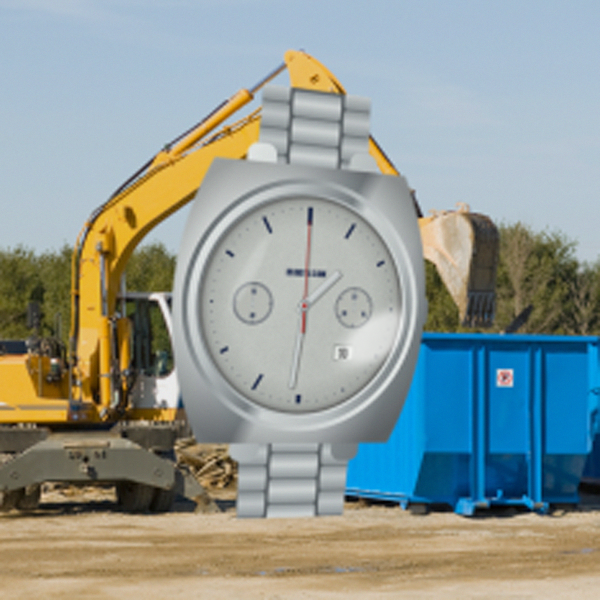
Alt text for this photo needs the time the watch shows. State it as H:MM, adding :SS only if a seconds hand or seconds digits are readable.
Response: 1:31
